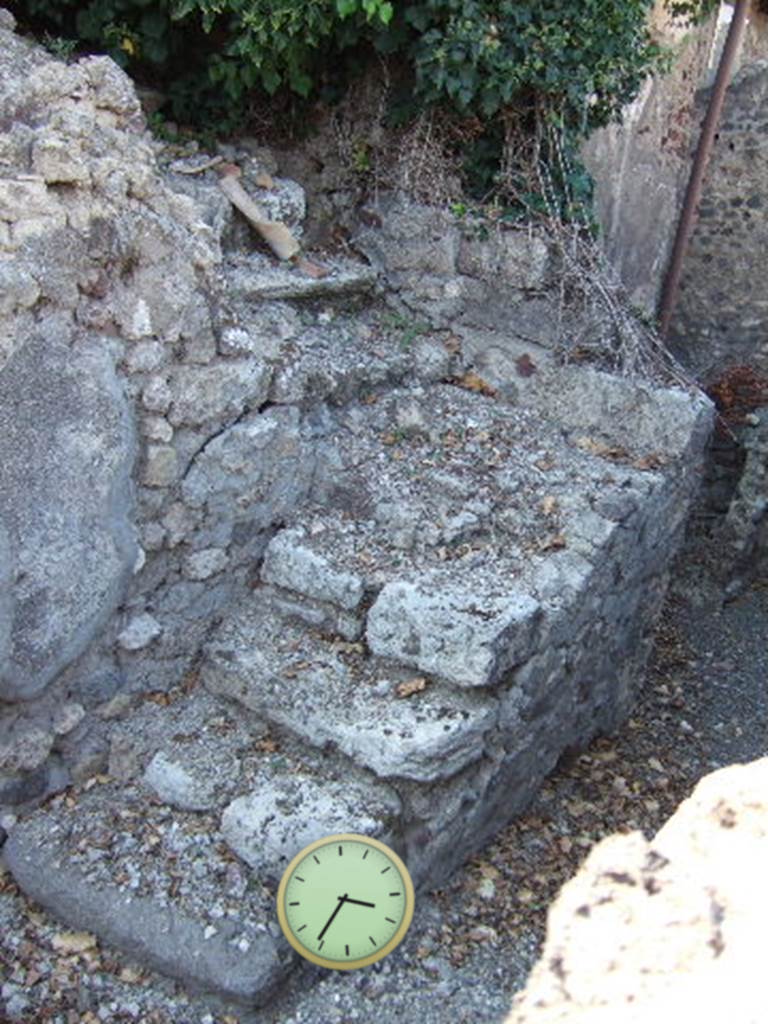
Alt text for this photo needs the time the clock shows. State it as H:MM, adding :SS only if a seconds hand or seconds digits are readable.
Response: 3:36
